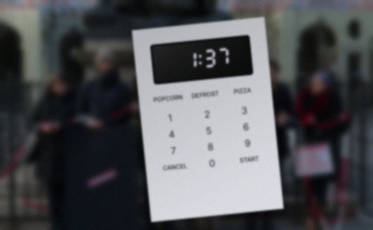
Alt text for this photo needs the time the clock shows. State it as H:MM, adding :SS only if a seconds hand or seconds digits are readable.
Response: 1:37
